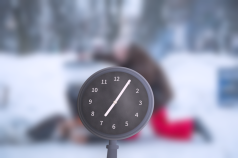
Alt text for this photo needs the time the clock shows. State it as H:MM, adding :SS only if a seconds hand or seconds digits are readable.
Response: 7:05
